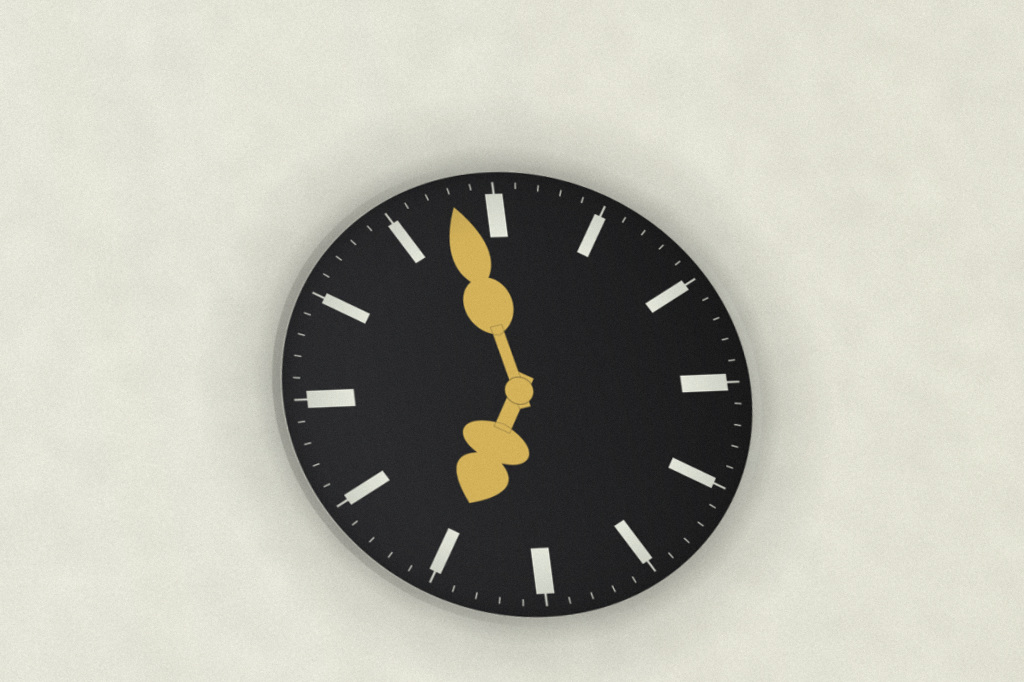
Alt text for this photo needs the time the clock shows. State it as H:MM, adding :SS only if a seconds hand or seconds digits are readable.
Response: 6:58
